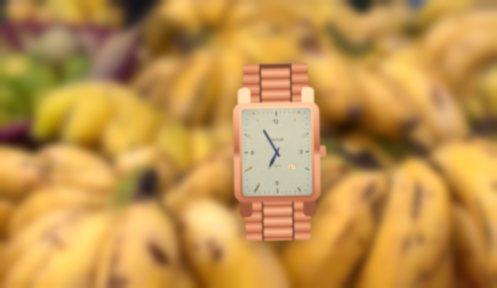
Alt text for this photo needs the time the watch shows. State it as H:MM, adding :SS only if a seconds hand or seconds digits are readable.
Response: 6:55
